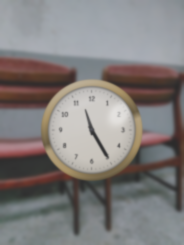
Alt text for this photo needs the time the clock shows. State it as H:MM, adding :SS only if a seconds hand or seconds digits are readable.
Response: 11:25
